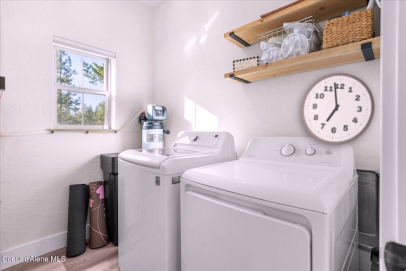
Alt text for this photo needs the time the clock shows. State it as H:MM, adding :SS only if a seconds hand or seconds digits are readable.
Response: 6:58
